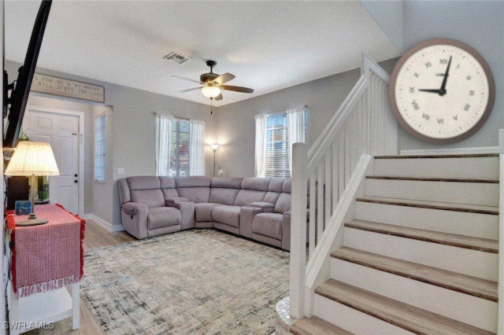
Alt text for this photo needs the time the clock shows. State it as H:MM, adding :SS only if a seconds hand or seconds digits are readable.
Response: 9:02
